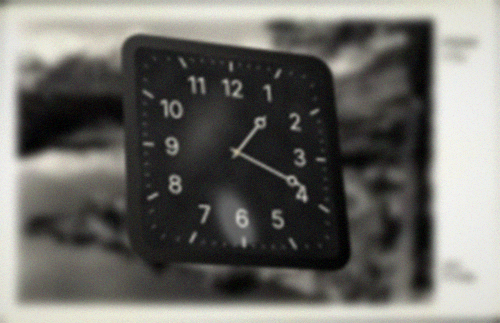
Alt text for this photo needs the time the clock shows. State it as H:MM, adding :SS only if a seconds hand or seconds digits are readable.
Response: 1:19
